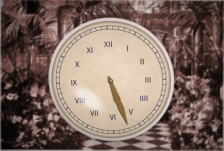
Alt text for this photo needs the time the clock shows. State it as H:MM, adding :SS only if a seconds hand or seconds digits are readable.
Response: 5:27
